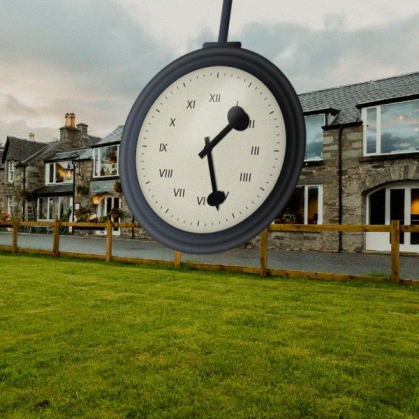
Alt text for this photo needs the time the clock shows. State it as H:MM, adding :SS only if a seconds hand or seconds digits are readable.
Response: 1:27
